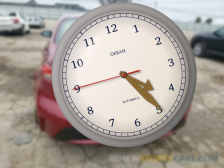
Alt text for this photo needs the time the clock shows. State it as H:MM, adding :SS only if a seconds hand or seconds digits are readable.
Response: 4:24:45
